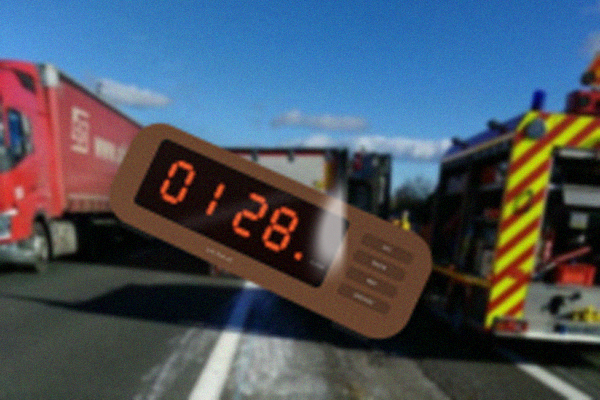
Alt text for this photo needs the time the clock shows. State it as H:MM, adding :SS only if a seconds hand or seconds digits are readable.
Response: 1:28
